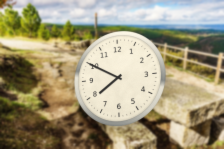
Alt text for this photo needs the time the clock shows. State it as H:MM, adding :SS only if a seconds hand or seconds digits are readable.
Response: 7:50
